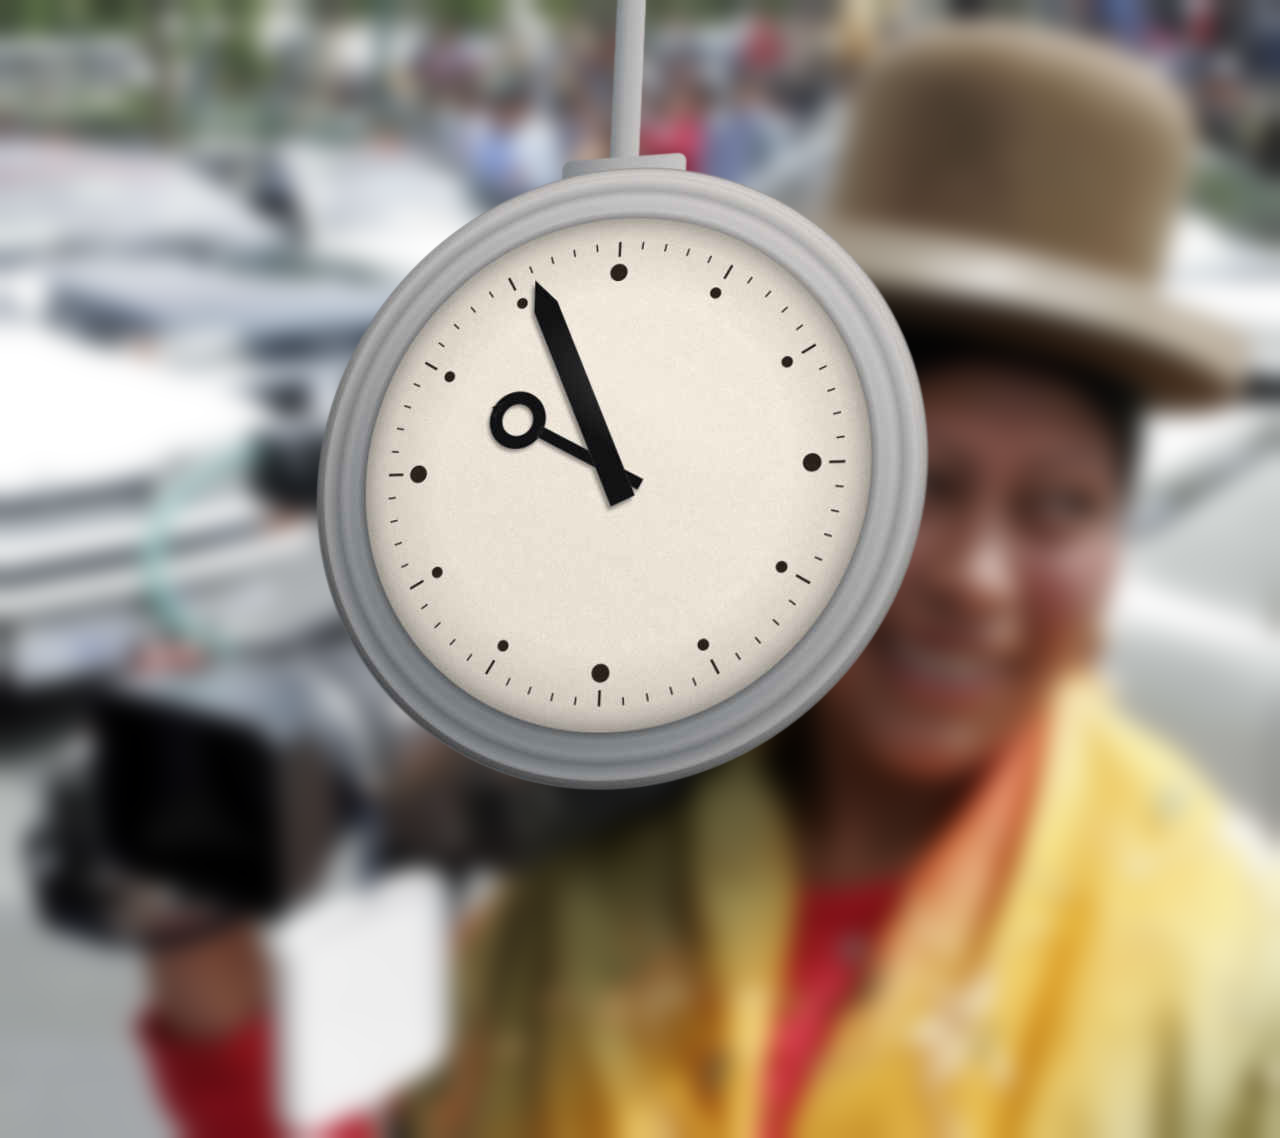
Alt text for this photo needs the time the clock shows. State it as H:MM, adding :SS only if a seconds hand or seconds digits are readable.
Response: 9:56
